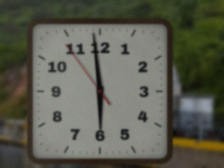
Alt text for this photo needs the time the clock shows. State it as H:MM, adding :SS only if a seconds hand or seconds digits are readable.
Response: 5:58:54
